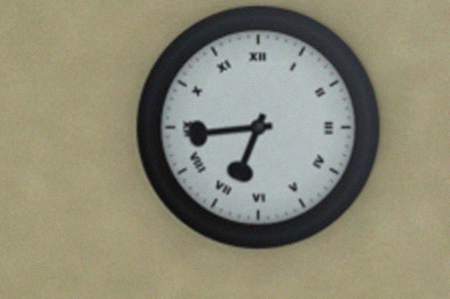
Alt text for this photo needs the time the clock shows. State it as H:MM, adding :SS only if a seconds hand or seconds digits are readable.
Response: 6:44
